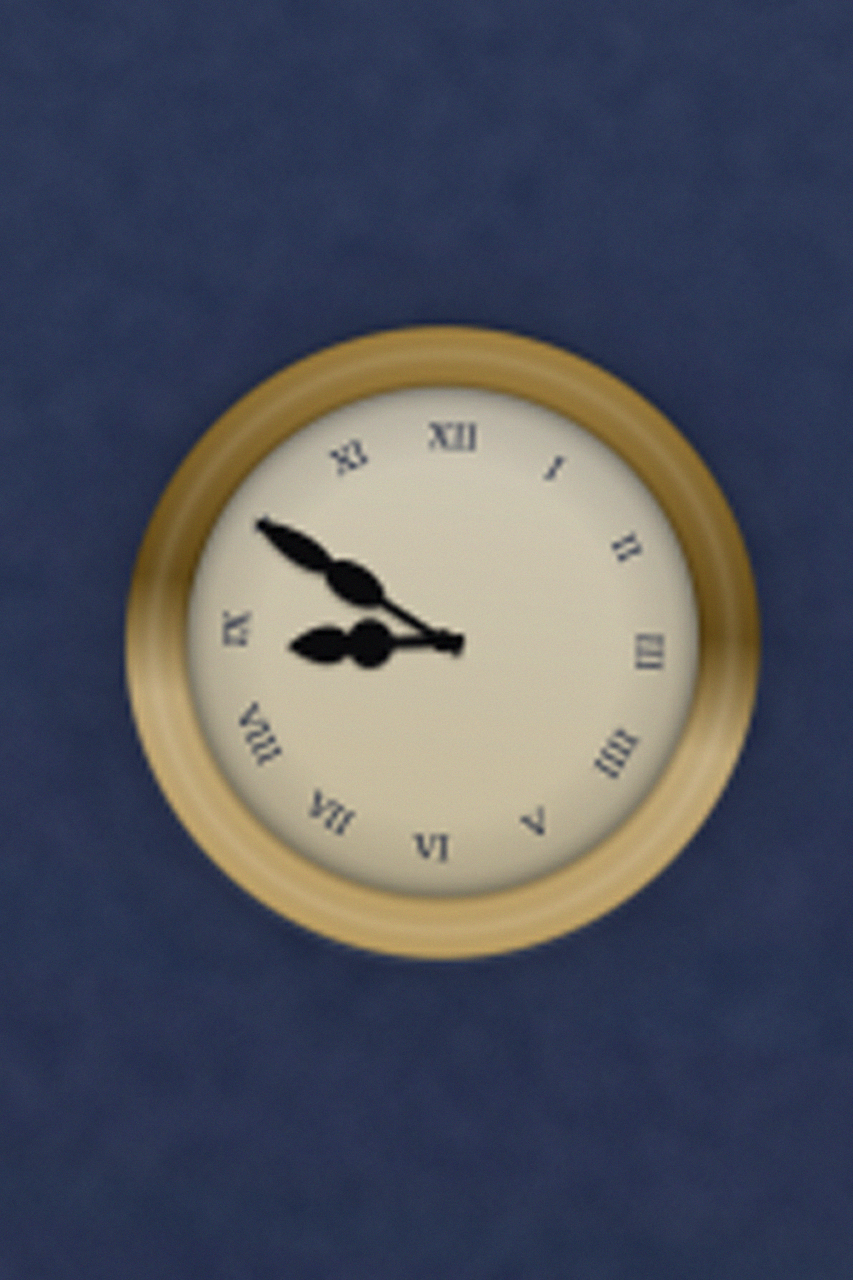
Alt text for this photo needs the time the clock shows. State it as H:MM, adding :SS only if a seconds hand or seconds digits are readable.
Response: 8:50
